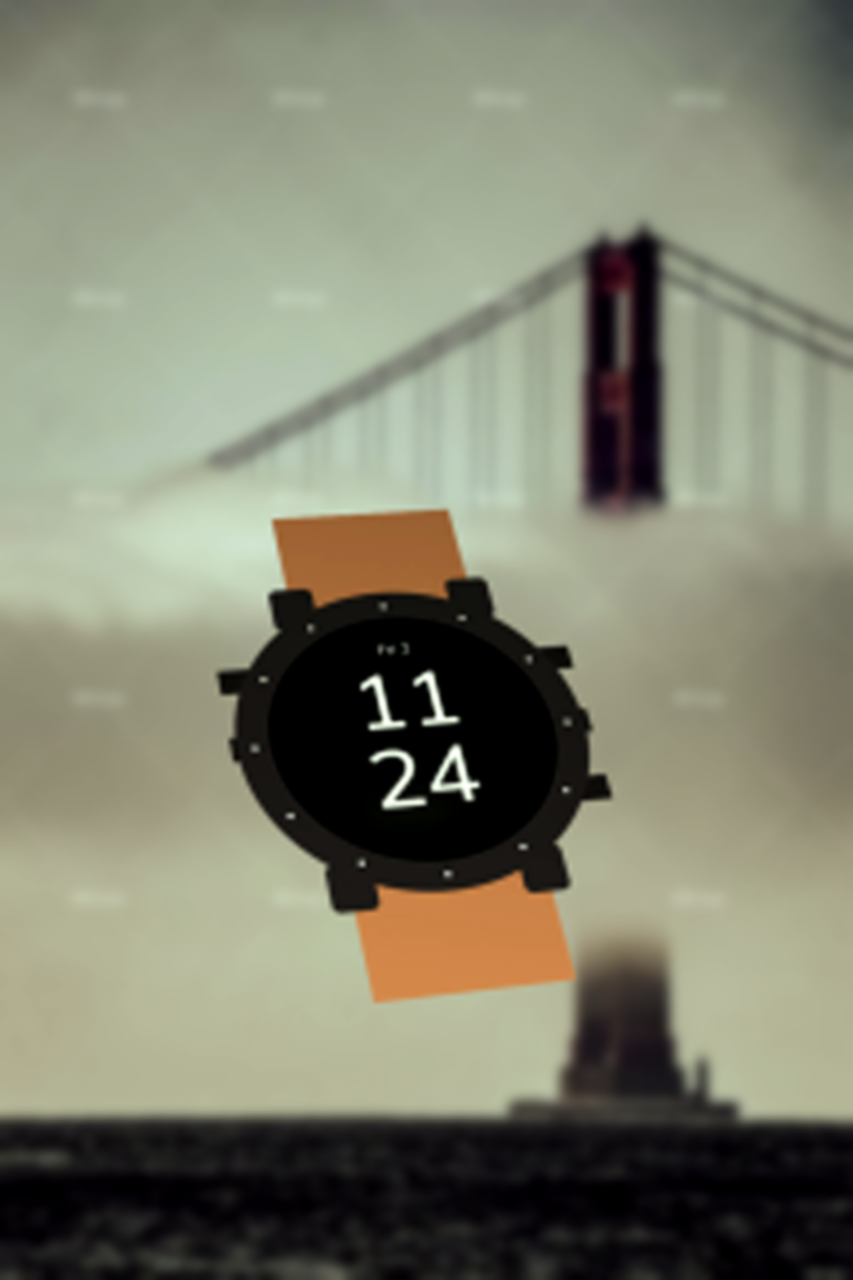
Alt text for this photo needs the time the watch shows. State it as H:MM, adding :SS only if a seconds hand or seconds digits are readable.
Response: 11:24
